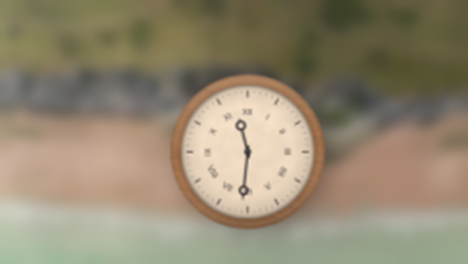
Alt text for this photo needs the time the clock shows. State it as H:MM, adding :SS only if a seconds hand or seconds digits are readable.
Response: 11:31
